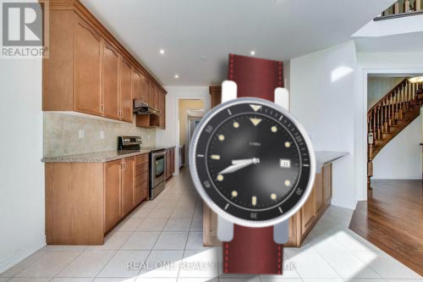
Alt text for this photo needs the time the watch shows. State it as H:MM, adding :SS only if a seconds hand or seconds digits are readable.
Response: 8:41
